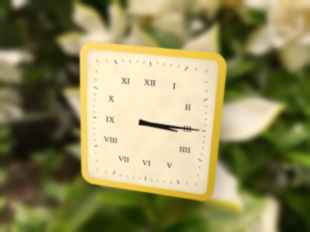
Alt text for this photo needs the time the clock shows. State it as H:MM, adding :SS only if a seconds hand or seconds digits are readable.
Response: 3:15
